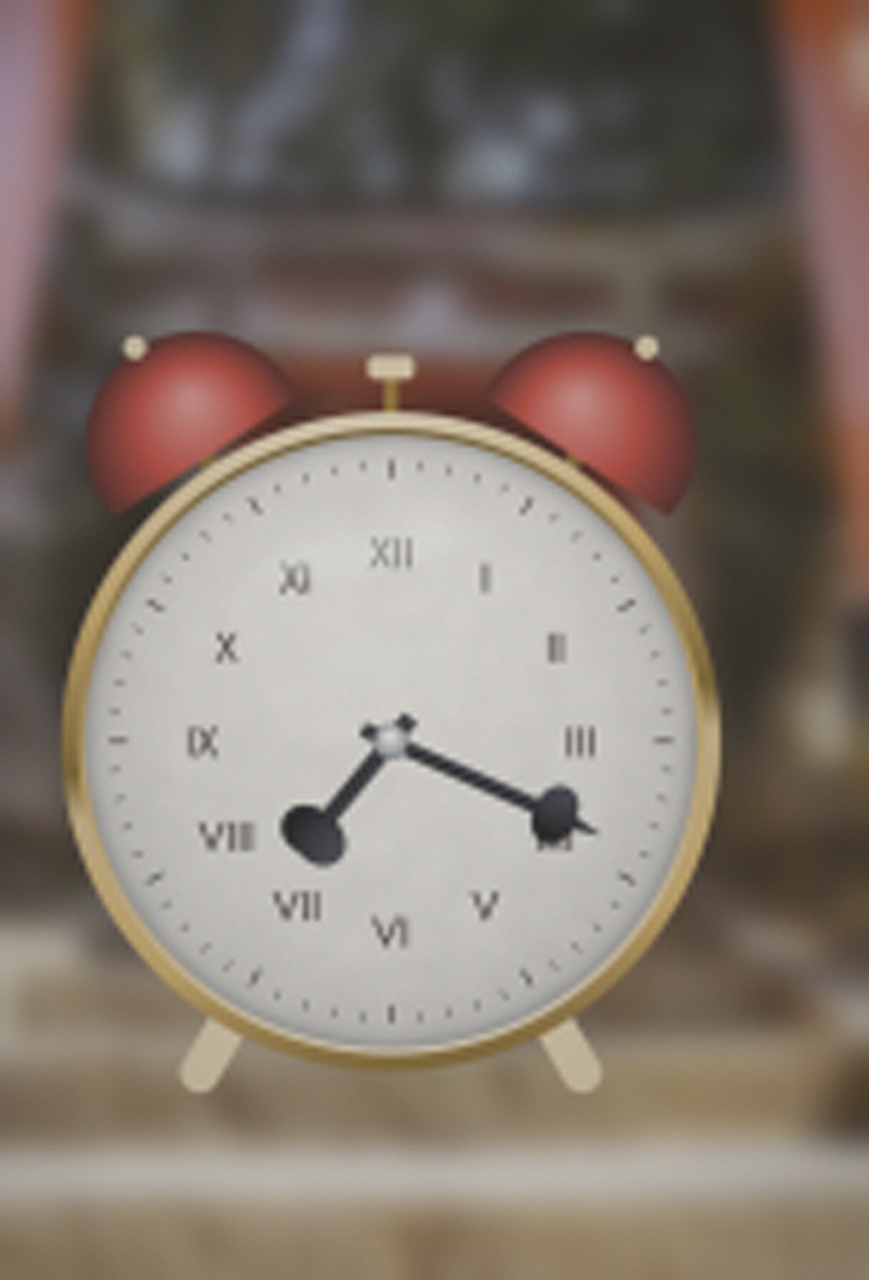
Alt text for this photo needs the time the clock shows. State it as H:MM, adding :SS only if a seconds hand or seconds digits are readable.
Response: 7:19
